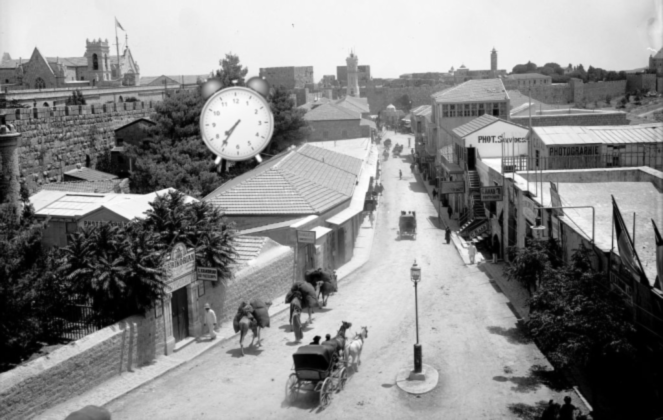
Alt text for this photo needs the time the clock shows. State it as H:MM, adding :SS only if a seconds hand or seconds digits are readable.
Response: 7:36
